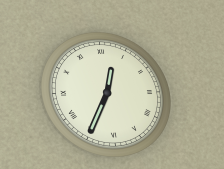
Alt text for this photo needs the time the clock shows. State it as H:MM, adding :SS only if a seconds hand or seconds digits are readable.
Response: 12:35
